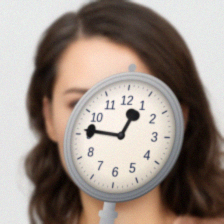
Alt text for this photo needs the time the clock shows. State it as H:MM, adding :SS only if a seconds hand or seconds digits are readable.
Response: 12:46
